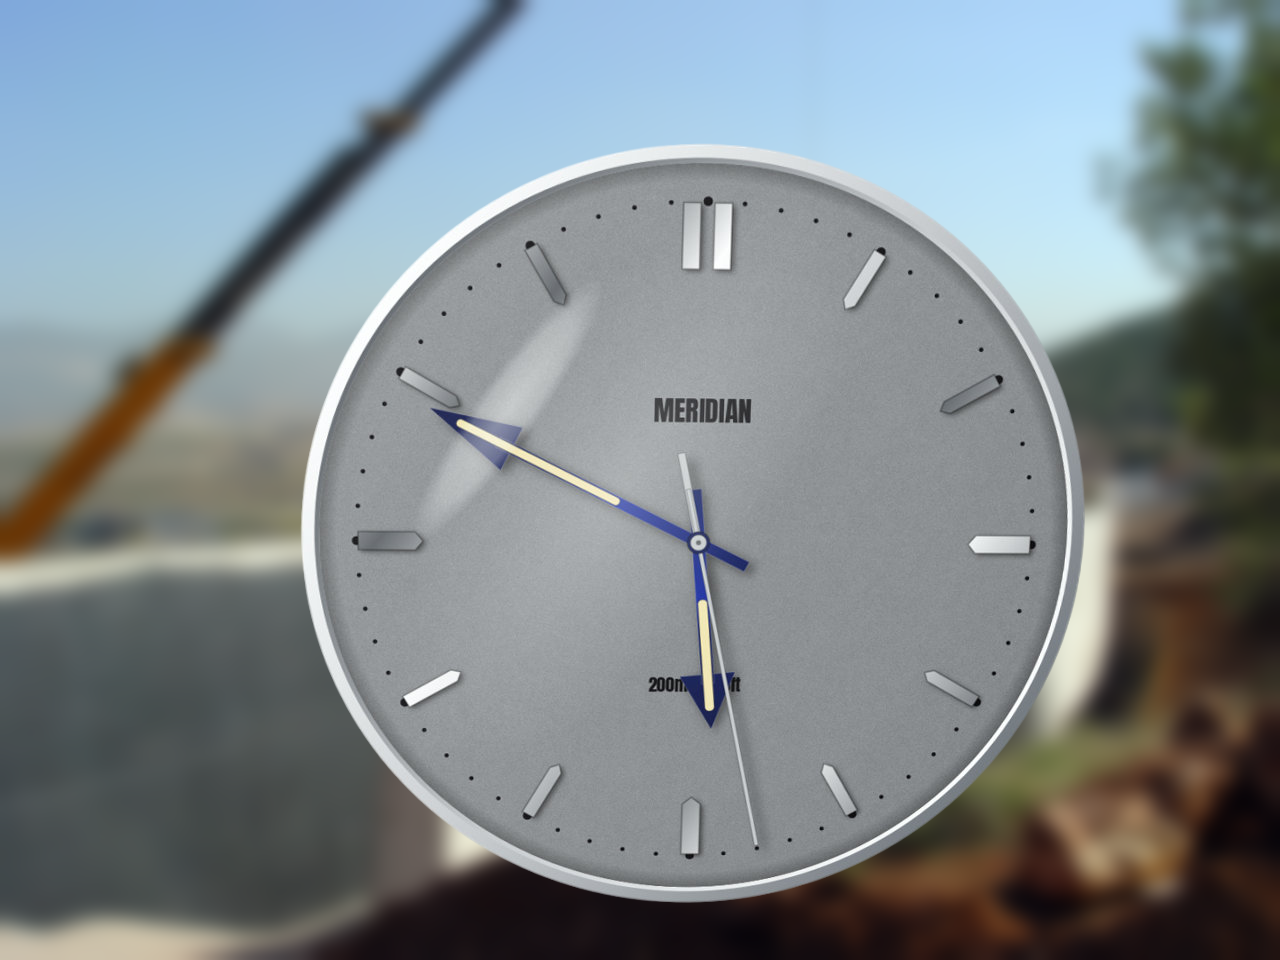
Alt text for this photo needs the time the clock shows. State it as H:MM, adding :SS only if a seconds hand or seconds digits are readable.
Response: 5:49:28
